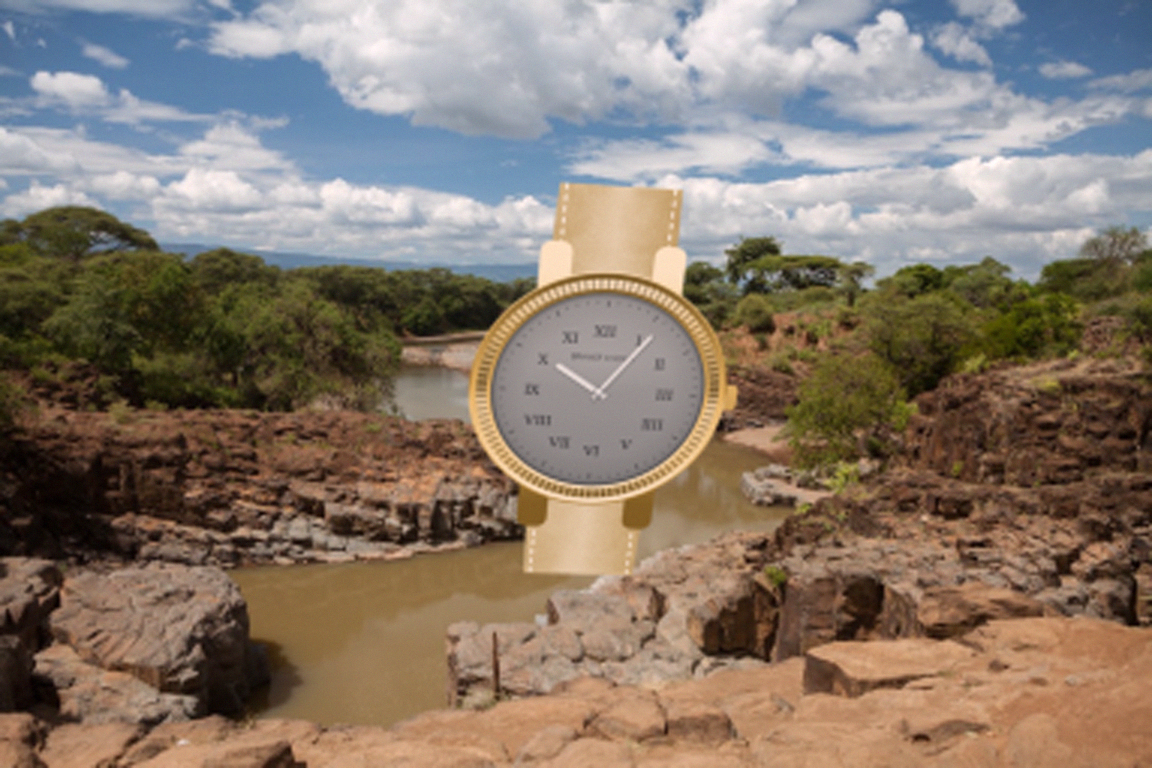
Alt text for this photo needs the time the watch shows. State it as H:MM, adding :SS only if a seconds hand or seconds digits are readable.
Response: 10:06
